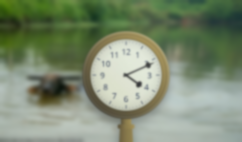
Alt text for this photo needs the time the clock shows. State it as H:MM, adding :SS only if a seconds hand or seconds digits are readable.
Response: 4:11
